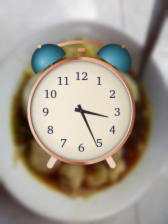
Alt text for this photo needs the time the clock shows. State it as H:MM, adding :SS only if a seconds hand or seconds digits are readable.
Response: 3:26
